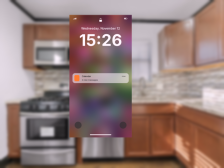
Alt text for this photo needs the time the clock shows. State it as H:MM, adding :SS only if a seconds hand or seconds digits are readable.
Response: 15:26
